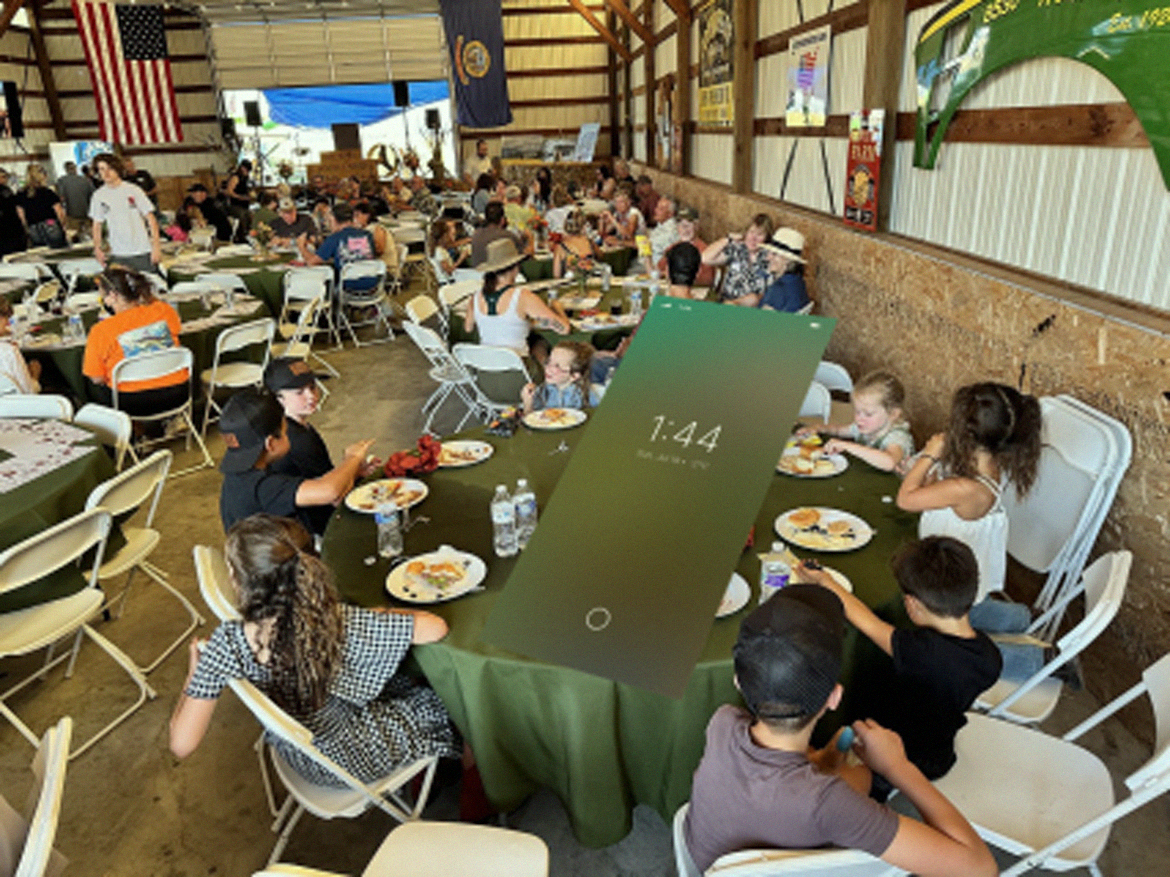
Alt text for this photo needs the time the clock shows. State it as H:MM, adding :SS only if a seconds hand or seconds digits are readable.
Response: 1:44
